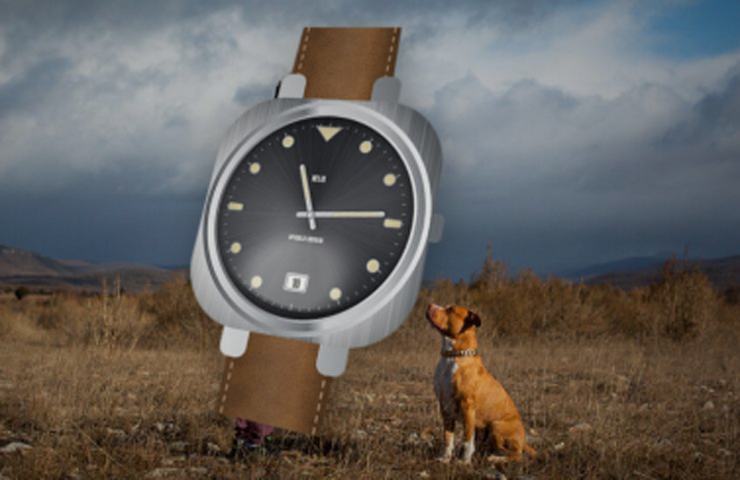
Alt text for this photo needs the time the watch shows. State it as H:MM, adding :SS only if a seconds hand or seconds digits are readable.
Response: 11:14
